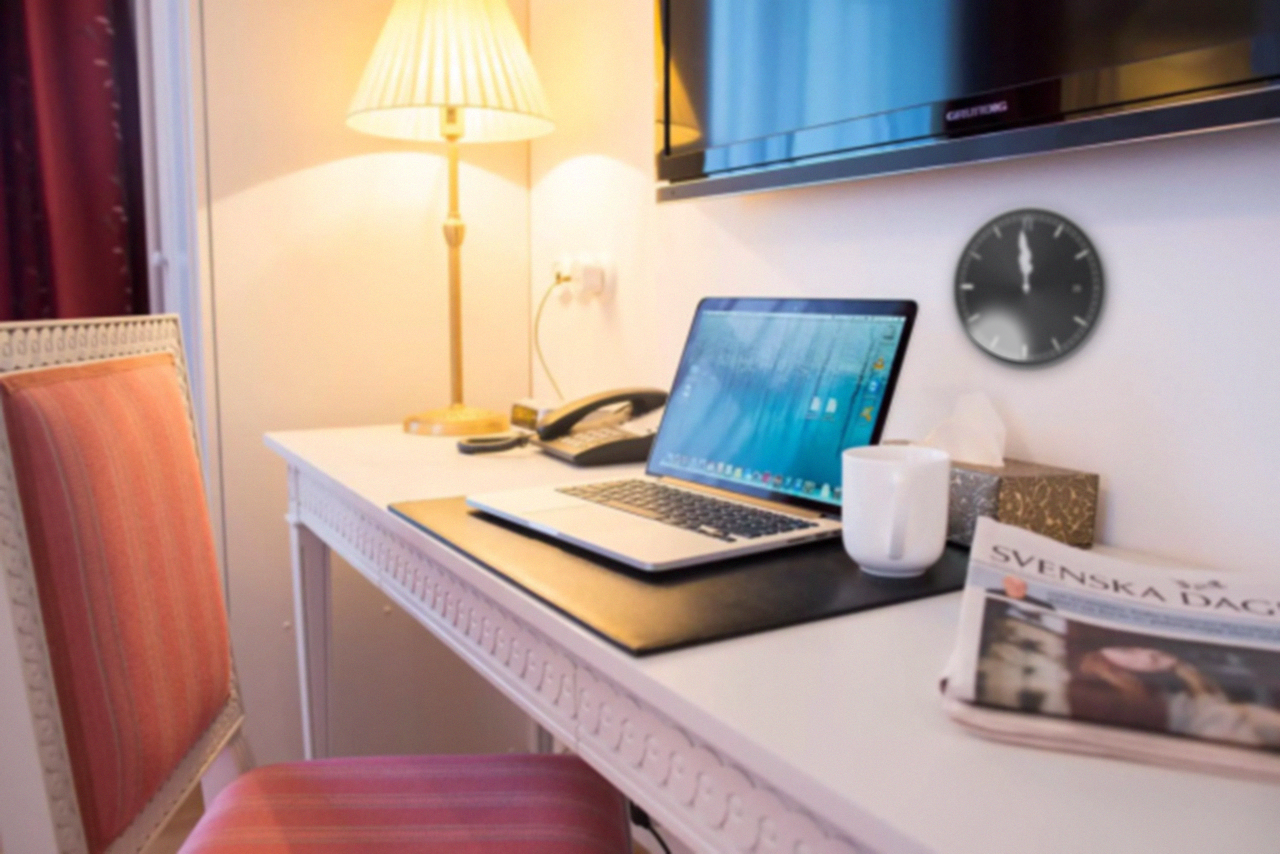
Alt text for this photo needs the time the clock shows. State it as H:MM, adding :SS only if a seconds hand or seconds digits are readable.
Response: 11:59
